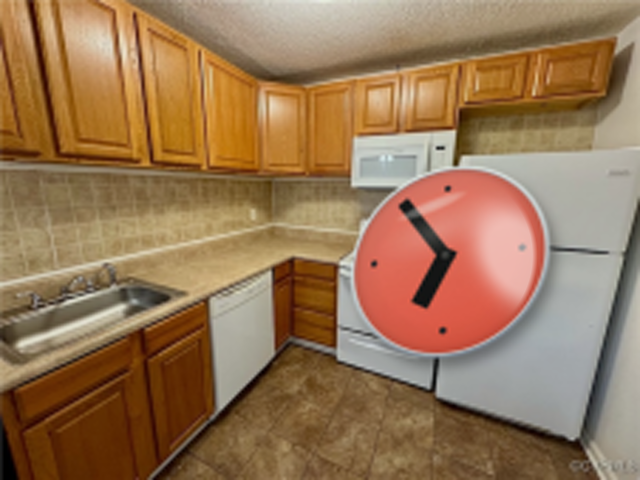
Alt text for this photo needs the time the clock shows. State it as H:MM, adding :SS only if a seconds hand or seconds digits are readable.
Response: 6:54
